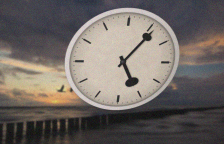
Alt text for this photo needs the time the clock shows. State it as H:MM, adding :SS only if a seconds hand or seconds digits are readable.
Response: 5:06
